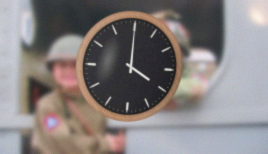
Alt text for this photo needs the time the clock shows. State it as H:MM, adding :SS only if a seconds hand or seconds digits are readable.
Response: 4:00
